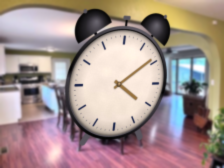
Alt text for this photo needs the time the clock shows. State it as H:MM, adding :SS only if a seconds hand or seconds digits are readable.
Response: 4:09
